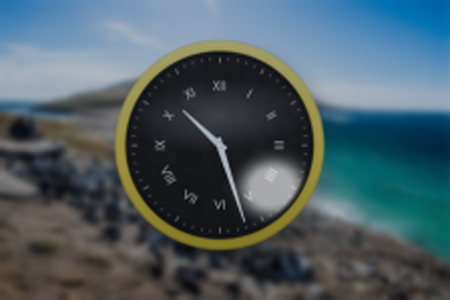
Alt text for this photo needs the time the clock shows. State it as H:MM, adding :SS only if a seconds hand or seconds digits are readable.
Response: 10:27
